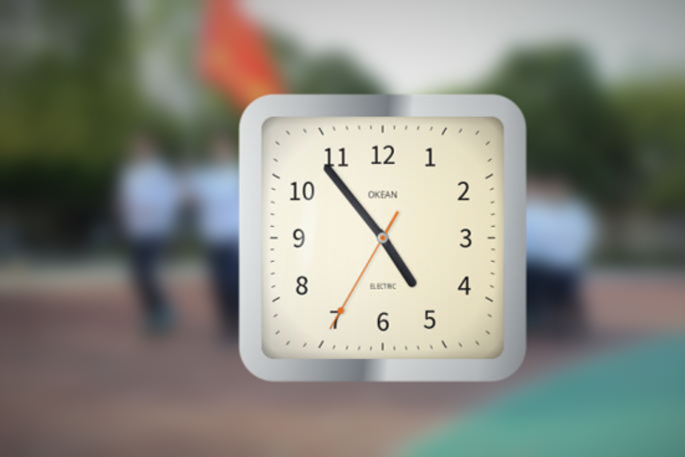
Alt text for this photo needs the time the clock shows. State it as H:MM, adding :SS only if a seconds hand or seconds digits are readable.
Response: 4:53:35
